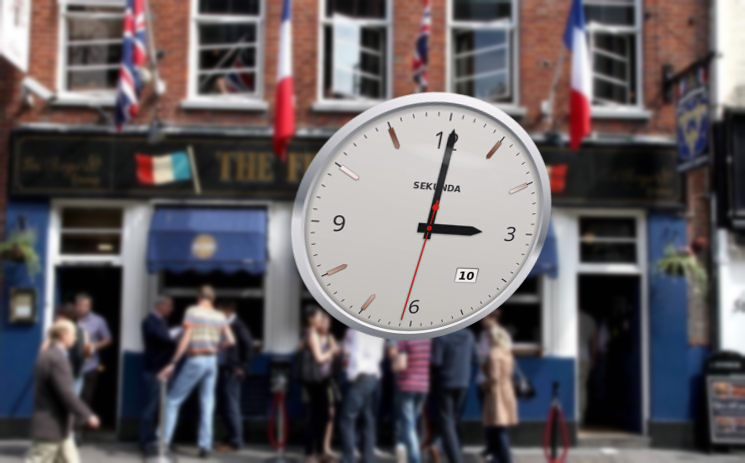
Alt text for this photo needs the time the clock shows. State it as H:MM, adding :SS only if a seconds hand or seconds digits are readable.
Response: 3:00:31
